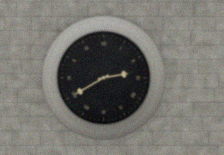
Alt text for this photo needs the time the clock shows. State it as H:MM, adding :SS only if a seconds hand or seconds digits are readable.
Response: 2:40
